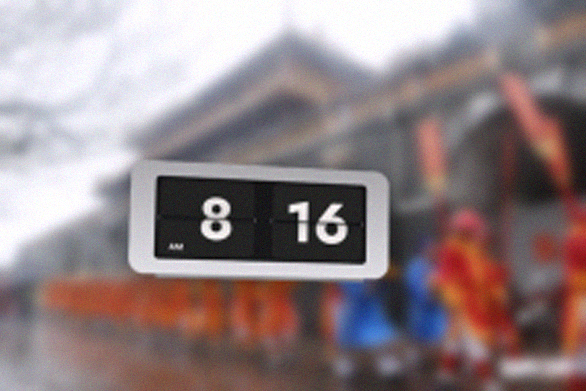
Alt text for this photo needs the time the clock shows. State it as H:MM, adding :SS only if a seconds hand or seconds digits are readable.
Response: 8:16
